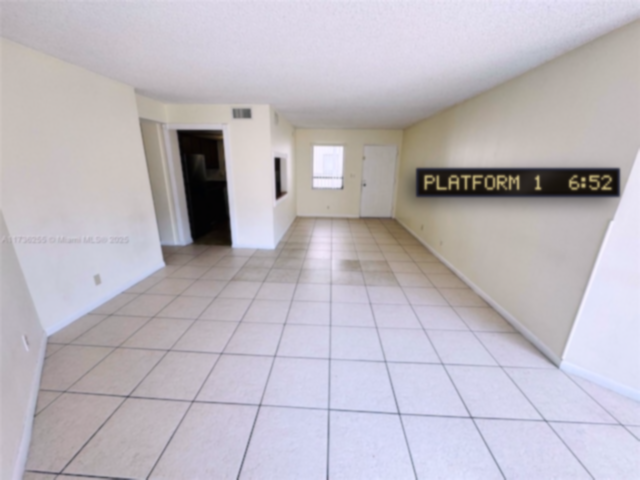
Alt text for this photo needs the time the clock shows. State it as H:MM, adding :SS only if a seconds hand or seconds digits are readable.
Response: 6:52
